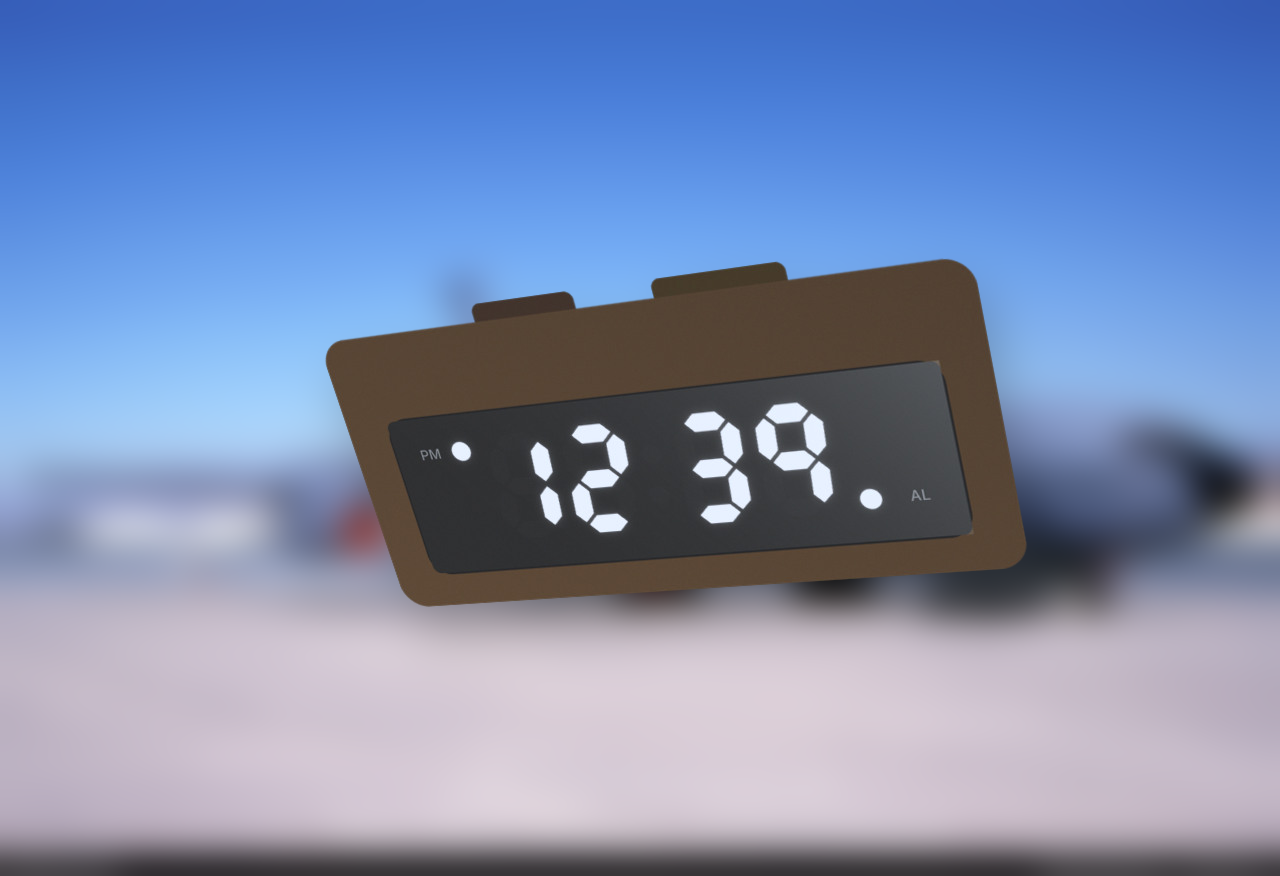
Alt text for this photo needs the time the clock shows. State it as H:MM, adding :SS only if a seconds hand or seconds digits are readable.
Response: 12:39
